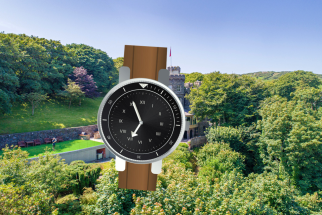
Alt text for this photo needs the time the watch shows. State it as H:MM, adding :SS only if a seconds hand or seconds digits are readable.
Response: 6:56
